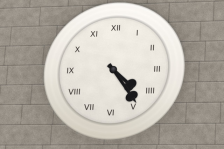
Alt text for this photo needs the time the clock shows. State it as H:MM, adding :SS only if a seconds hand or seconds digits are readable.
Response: 4:24
